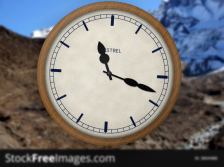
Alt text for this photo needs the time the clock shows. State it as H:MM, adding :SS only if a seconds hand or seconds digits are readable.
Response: 11:18
